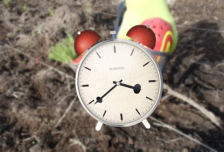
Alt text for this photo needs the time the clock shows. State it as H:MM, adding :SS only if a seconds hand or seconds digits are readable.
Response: 3:39
